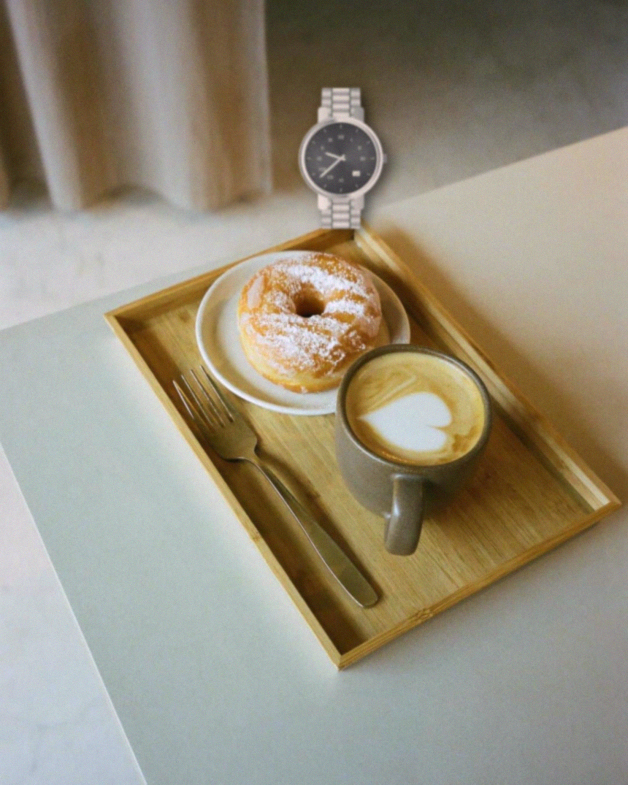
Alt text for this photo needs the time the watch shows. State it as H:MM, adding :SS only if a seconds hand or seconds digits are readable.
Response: 9:38
